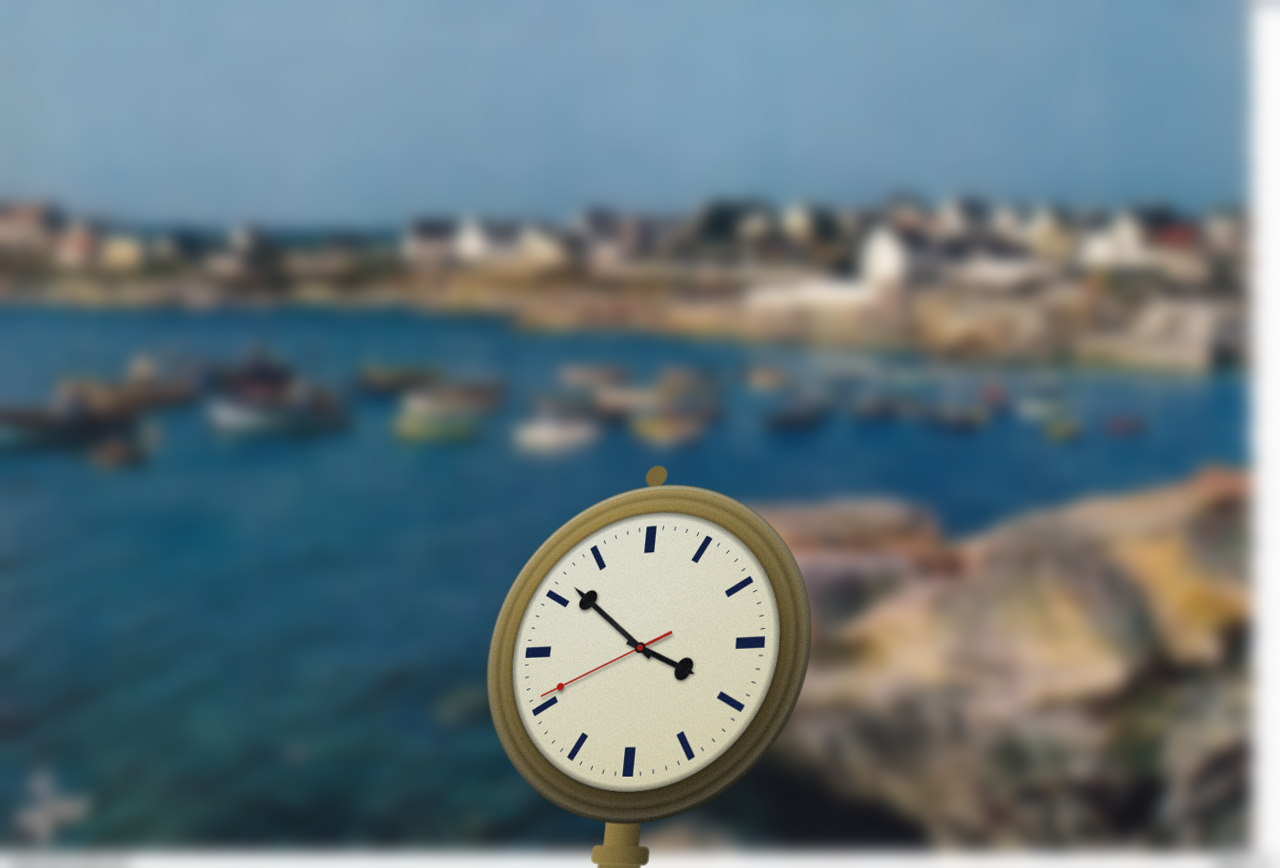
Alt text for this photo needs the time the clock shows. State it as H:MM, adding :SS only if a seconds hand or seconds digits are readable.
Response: 3:51:41
